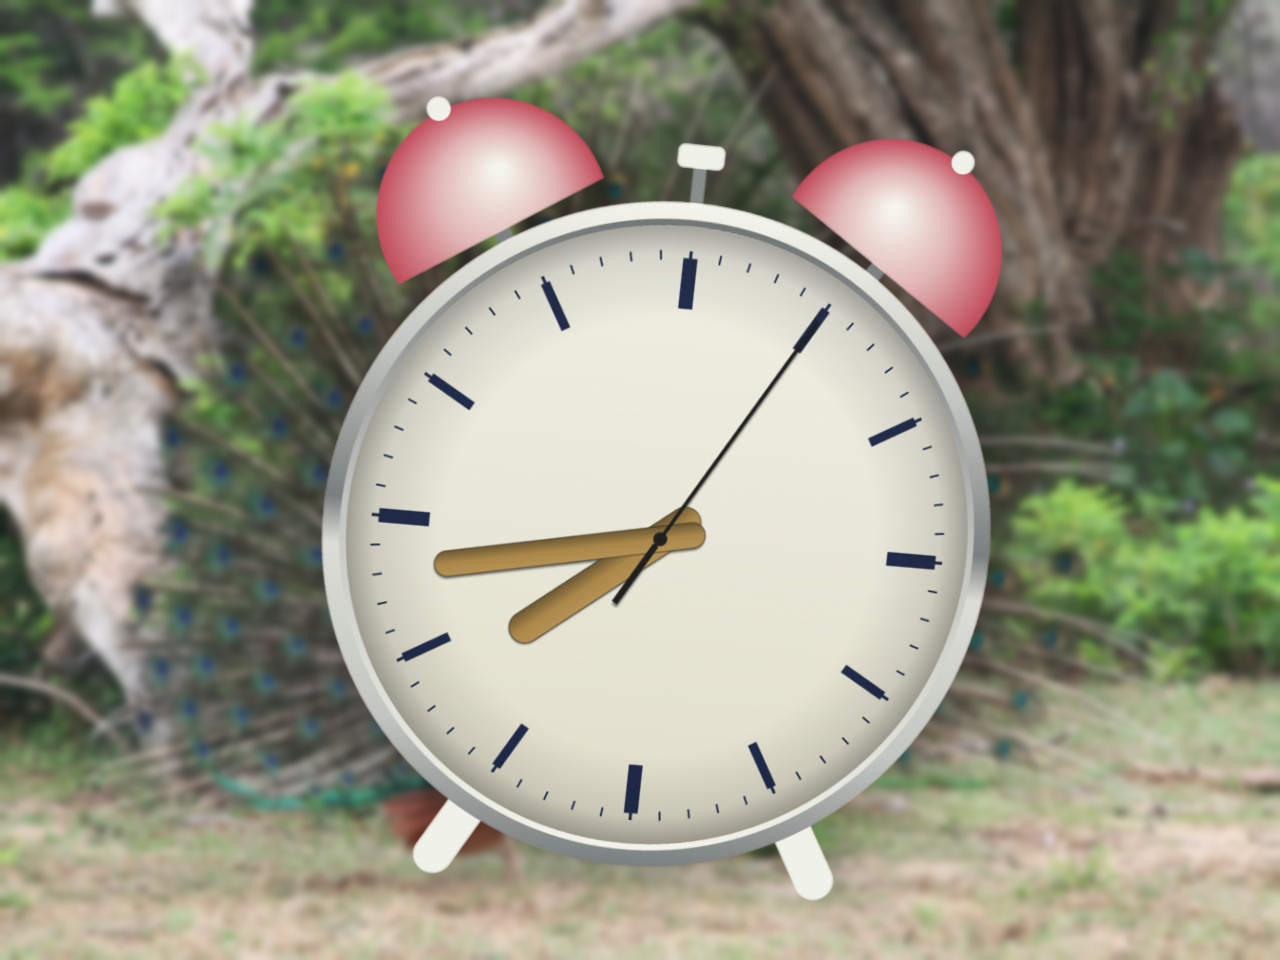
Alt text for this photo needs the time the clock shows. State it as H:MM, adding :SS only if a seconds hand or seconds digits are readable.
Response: 7:43:05
